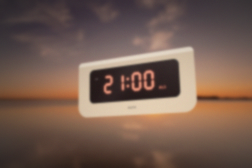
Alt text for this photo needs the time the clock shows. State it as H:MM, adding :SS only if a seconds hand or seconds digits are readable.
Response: 21:00
